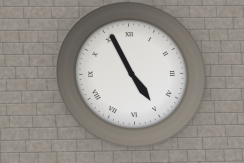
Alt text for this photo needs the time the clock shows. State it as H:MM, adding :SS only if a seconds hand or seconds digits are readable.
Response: 4:56
